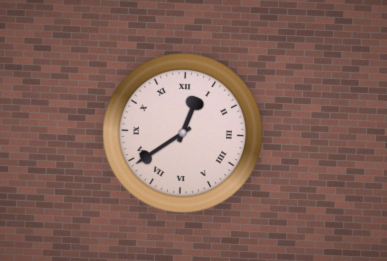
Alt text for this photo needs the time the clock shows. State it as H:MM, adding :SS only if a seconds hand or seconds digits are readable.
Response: 12:39
